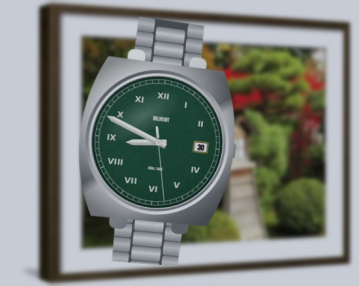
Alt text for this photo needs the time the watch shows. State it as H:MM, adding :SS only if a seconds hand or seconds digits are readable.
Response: 8:48:28
